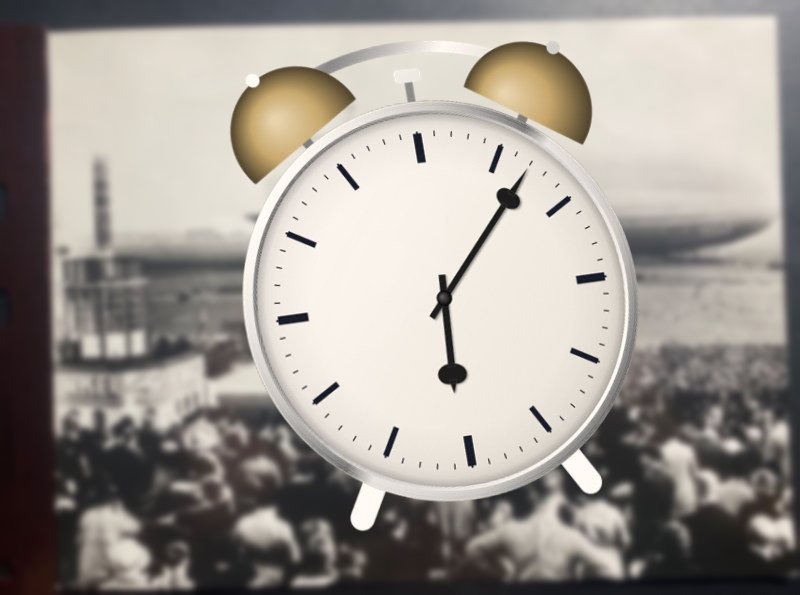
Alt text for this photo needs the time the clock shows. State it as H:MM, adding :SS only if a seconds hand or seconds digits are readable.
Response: 6:07
